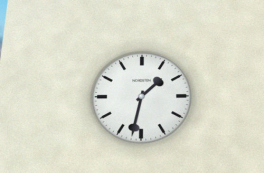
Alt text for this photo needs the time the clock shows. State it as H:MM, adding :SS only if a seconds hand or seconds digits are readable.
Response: 1:32
